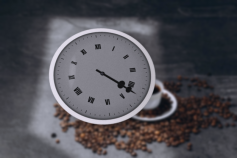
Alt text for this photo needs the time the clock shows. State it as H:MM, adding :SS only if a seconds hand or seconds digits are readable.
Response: 4:22
